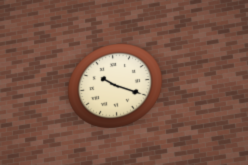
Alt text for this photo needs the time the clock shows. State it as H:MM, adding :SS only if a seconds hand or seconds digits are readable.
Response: 10:20
